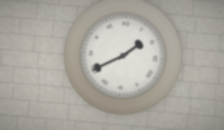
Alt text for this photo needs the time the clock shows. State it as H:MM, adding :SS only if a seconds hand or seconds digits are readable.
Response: 1:40
